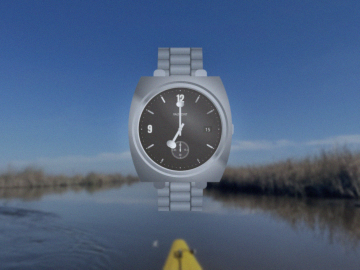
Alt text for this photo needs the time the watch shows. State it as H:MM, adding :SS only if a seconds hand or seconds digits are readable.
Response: 7:00
